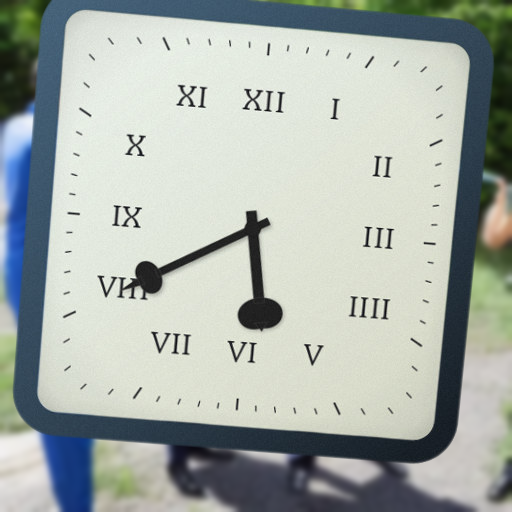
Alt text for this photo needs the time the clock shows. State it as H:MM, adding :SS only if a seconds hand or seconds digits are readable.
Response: 5:40
